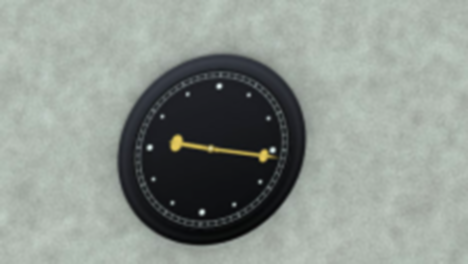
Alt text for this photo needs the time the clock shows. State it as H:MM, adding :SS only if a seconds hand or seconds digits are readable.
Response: 9:16
